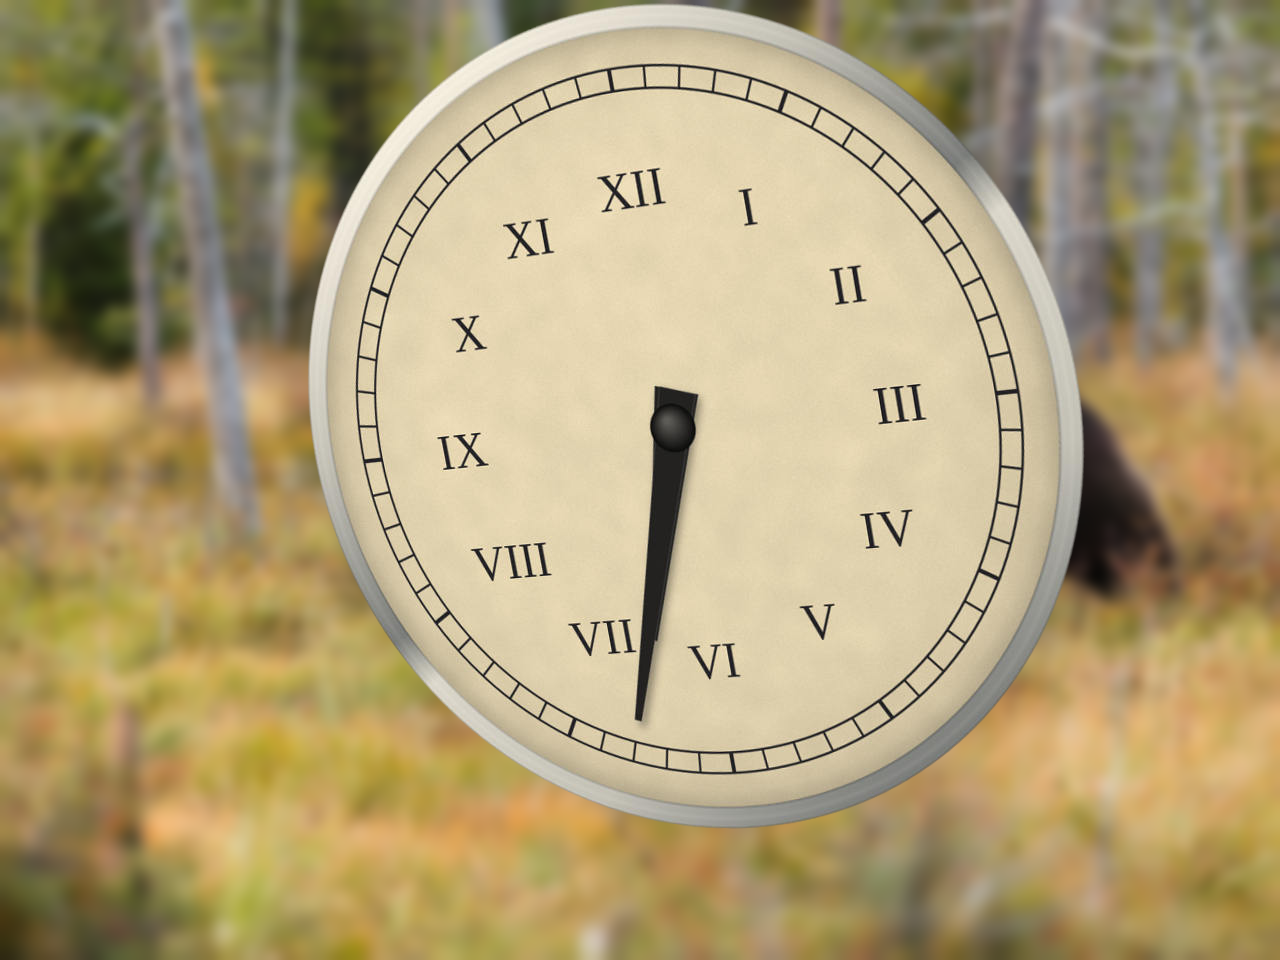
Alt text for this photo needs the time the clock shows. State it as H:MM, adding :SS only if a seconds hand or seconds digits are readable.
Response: 6:33
